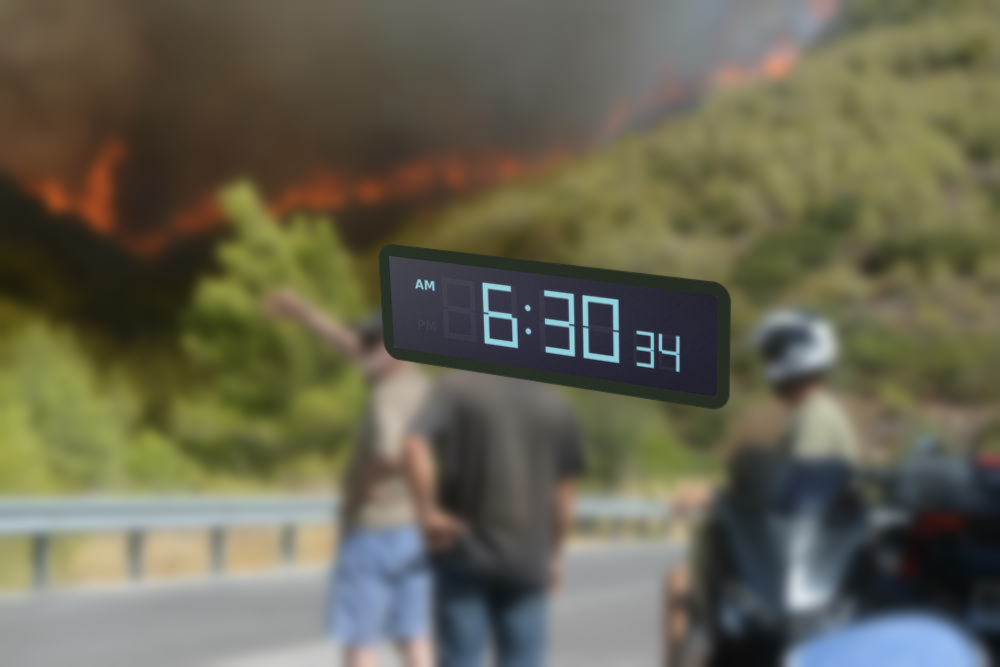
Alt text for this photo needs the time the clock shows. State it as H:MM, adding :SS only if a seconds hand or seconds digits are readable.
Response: 6:30:34
